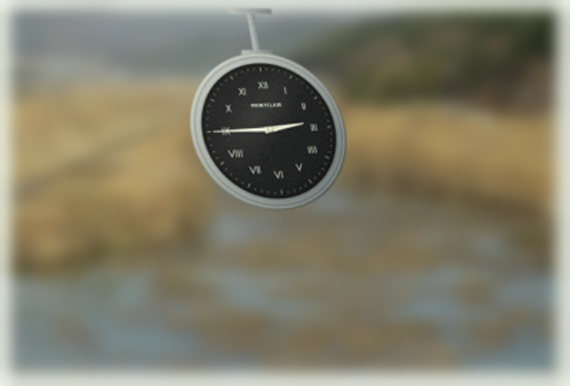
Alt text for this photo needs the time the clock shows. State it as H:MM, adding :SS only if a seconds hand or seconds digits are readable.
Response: 2:45
